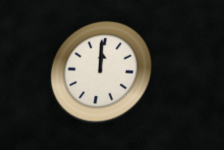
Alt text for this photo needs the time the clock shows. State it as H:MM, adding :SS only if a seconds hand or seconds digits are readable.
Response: 11:59
